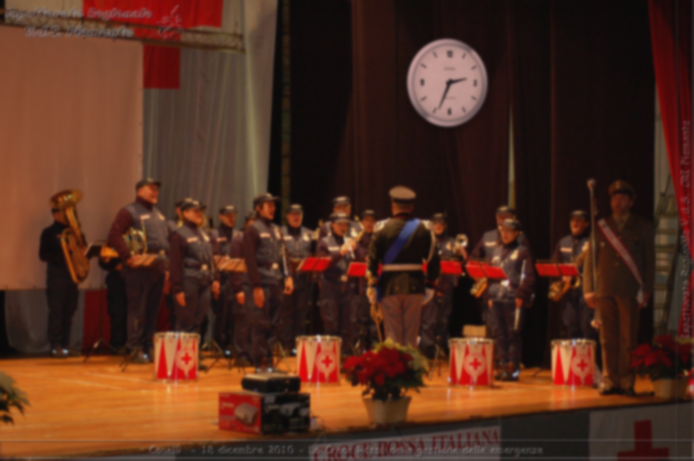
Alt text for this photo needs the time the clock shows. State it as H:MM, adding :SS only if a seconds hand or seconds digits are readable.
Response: 2:34
